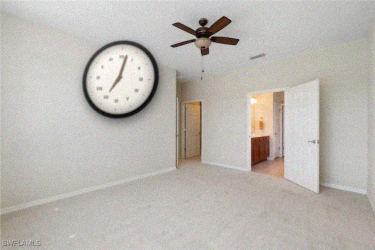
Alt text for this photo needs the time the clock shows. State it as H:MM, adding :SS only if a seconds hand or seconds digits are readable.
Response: 7:02
